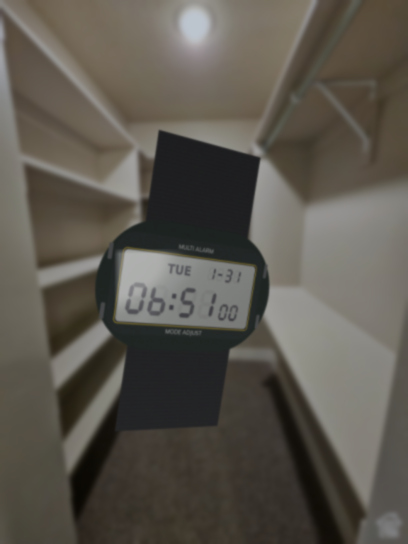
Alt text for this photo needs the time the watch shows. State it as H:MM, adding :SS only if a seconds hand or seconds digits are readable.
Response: 6:51:00
